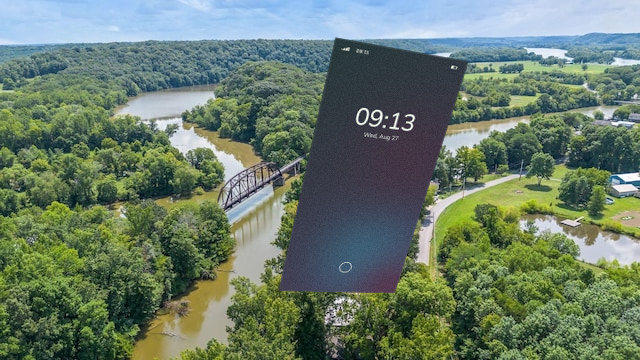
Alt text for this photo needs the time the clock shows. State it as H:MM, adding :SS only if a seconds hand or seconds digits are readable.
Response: 9:13
